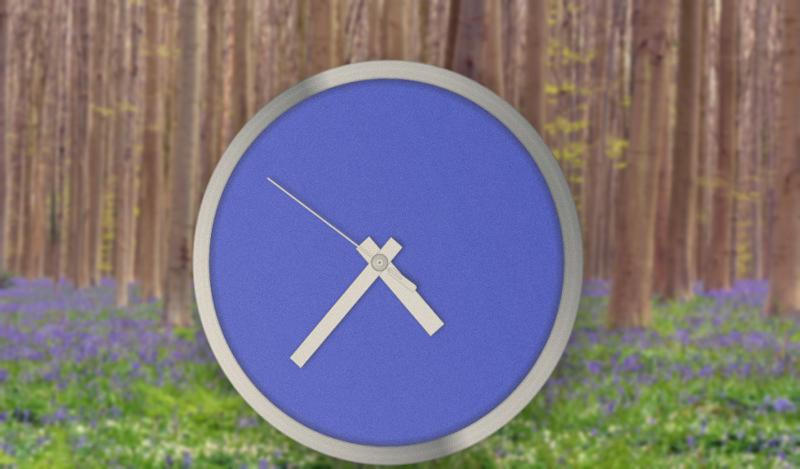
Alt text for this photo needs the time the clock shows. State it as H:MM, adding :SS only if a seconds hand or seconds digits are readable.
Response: 4:36:51
